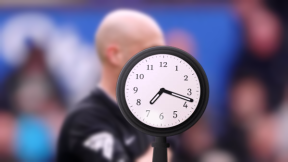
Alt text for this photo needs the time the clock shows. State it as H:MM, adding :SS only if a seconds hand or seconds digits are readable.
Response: 7:18
